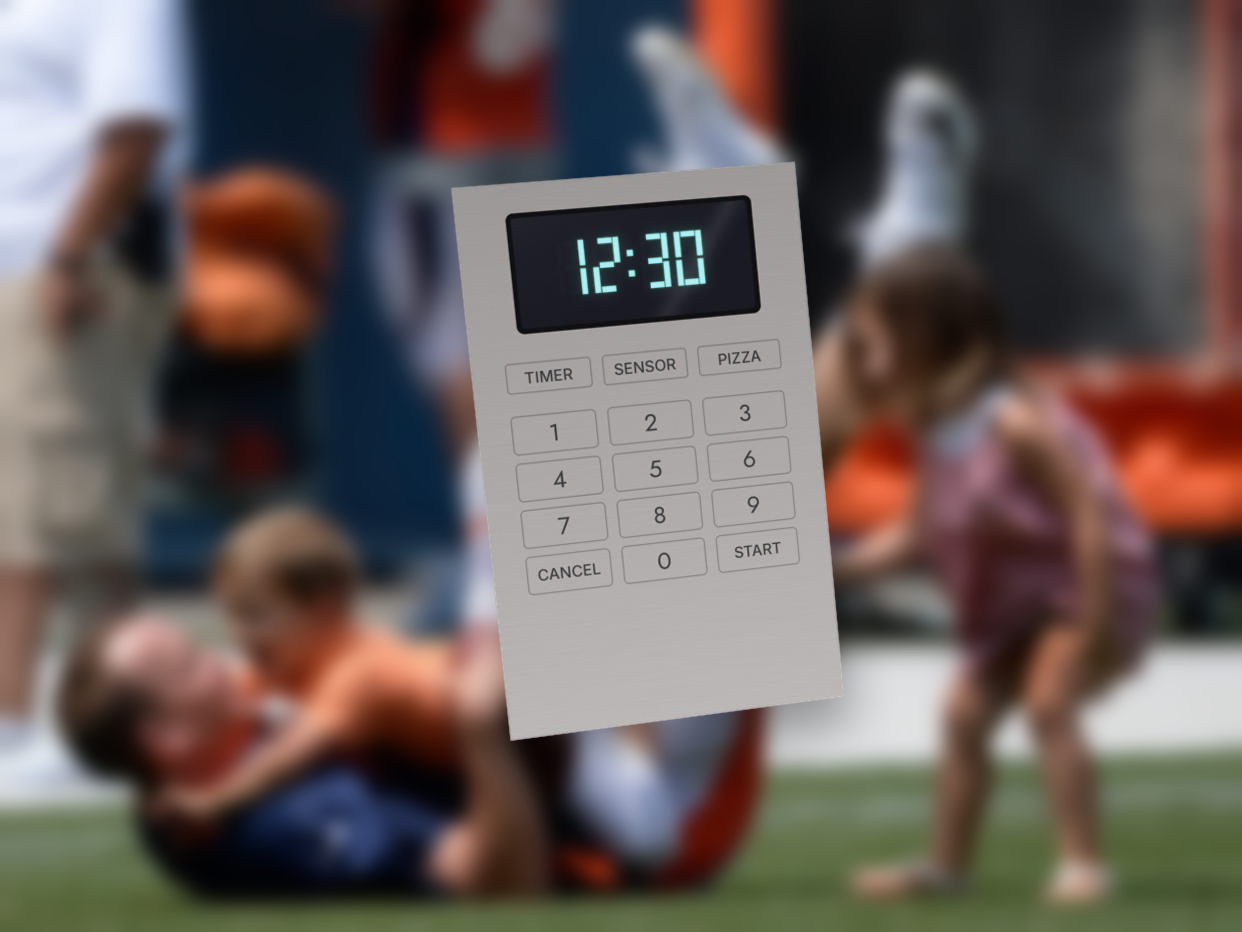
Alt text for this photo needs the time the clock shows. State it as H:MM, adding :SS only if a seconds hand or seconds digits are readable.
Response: 12:30
